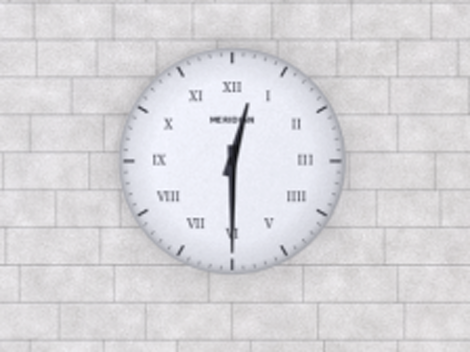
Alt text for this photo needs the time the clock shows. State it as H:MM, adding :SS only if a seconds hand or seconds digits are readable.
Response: 12:30
